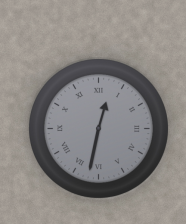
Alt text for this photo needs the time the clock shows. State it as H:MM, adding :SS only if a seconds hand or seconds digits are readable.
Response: 12:32
